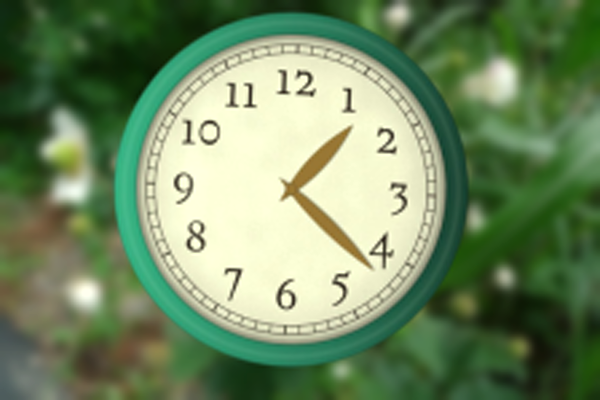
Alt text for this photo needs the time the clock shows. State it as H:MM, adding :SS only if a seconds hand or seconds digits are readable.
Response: 1:22
